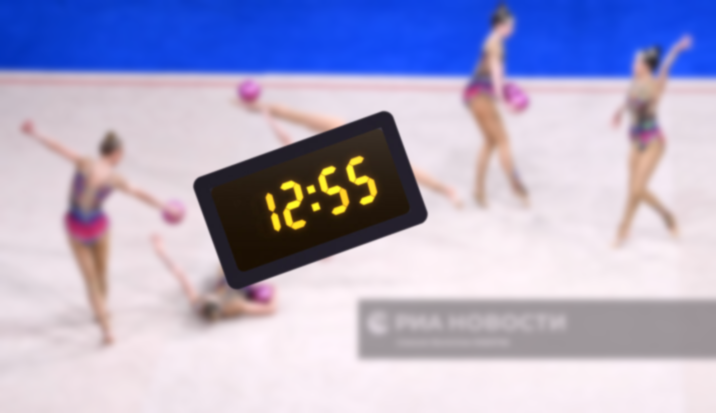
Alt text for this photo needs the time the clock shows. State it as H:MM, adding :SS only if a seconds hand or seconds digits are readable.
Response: 12:55
